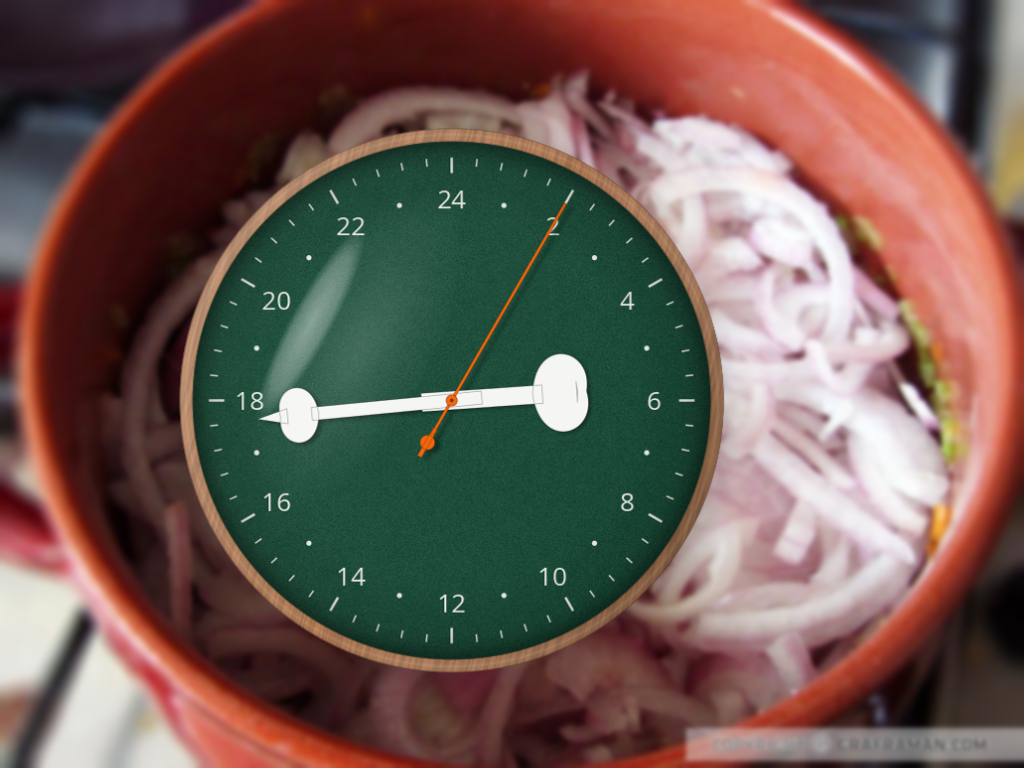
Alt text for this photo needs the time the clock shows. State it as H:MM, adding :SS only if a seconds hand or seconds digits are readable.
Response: 5:44:05
